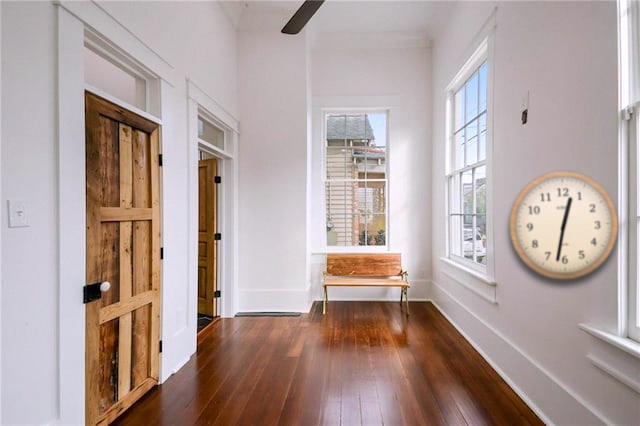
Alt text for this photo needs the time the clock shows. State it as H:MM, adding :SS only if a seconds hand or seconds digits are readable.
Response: 12:32
